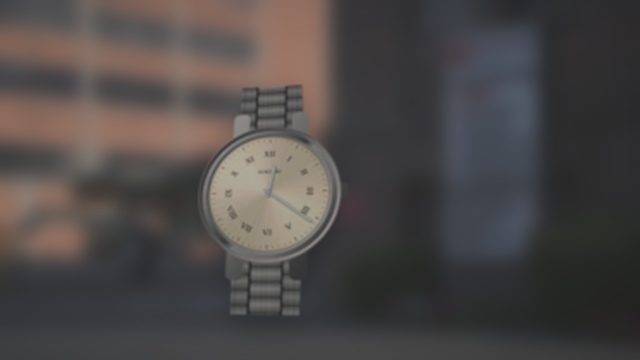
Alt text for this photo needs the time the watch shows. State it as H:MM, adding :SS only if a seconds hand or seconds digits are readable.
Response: 12:21
